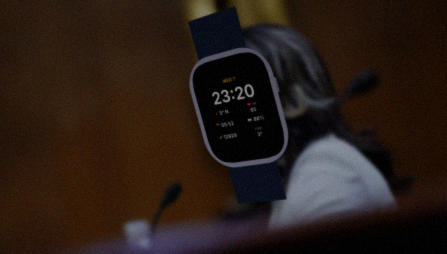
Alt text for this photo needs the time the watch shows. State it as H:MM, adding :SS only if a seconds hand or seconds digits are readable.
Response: 23:20
